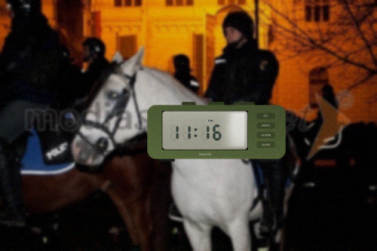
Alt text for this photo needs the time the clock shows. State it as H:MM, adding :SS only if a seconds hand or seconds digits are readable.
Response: 11:16
